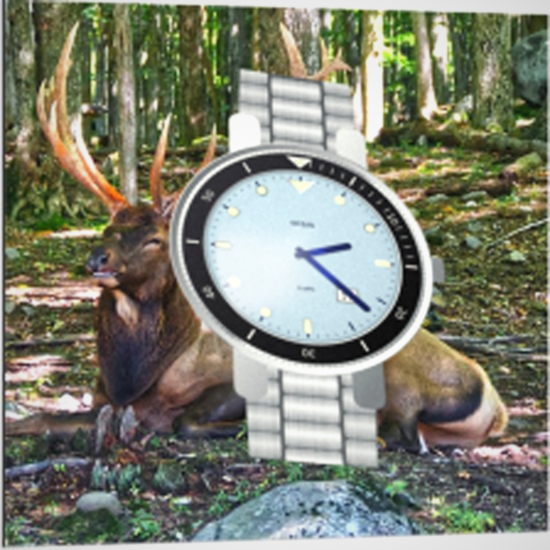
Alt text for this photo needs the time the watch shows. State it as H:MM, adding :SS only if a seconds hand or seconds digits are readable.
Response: 2:22
